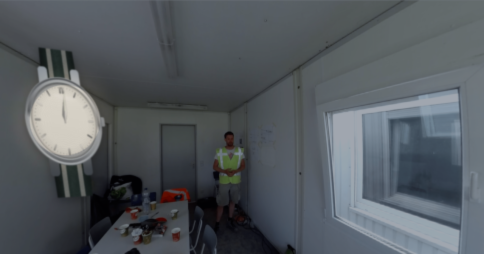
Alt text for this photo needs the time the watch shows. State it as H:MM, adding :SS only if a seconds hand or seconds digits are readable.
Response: 12:01
